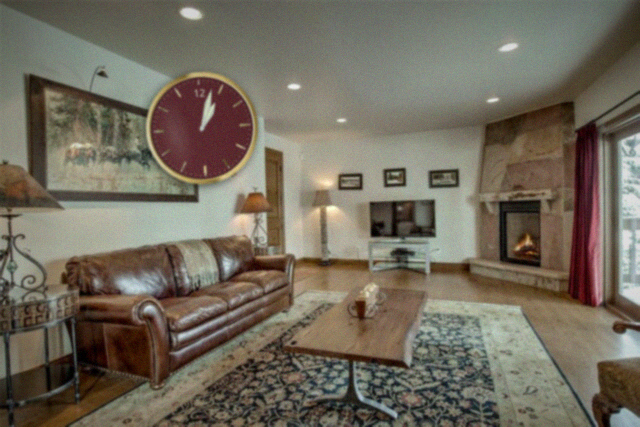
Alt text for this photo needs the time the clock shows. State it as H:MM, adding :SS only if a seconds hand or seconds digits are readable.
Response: 1:03
